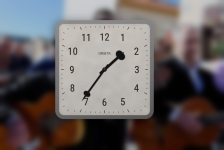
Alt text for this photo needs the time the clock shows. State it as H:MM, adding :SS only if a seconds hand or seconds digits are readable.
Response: 1:36
